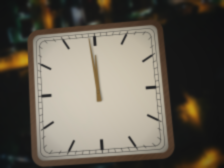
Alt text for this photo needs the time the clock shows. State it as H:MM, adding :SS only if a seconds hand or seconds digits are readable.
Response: 11:59
